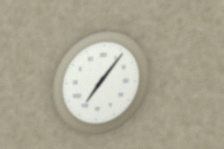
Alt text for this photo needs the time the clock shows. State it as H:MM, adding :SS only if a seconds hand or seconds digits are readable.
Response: 7:06
